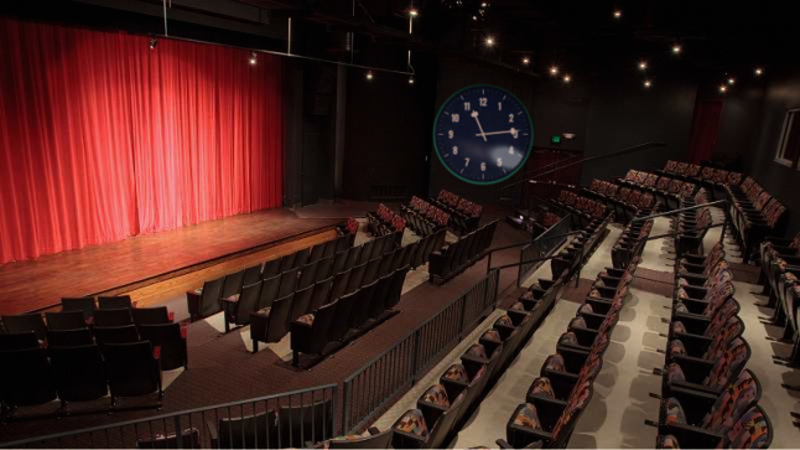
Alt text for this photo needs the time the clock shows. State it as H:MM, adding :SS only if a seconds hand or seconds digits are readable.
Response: 11:14
